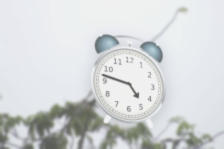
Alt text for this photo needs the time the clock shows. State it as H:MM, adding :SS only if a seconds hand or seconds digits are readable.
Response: 4:47
